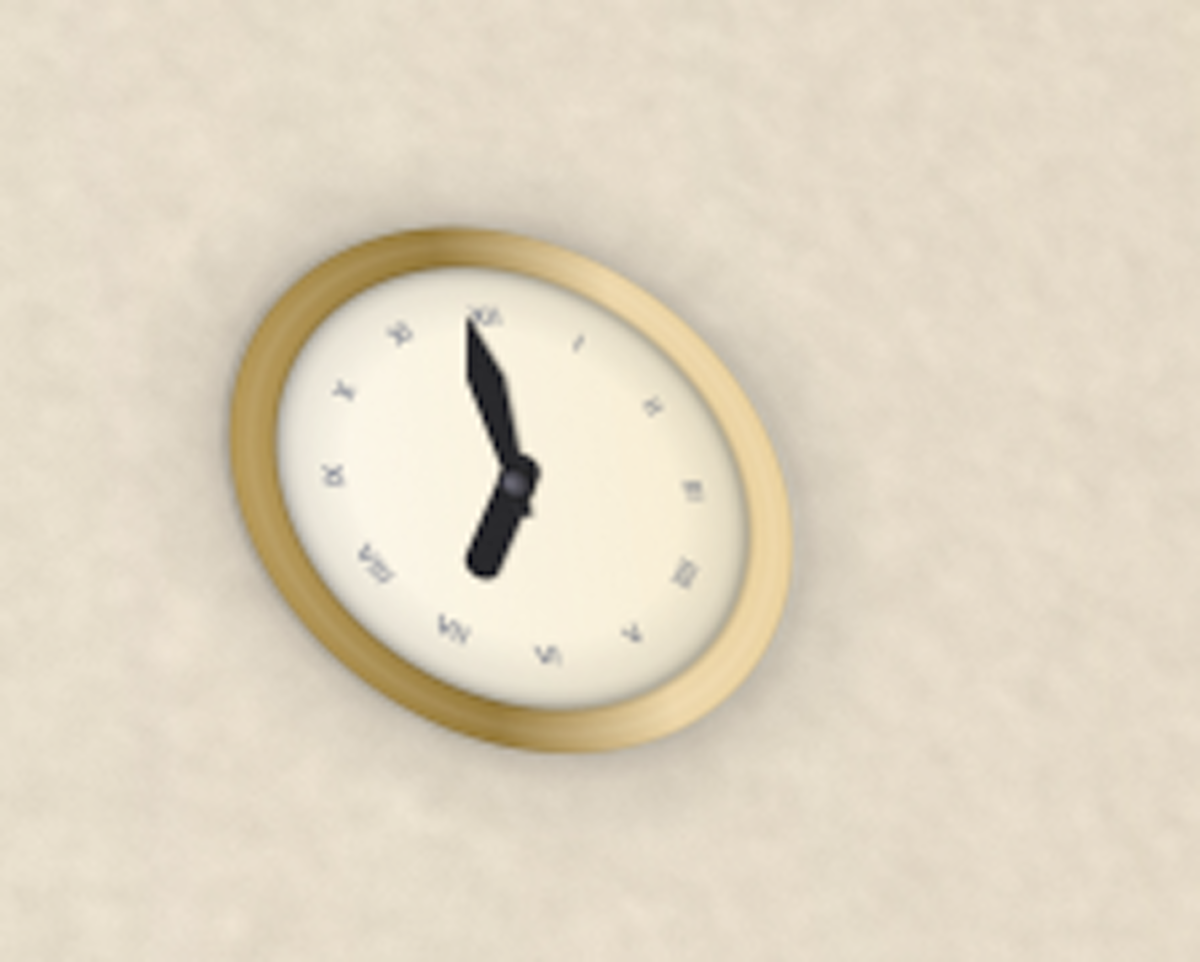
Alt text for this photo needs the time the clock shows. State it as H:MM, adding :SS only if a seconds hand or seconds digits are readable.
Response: 6:59
